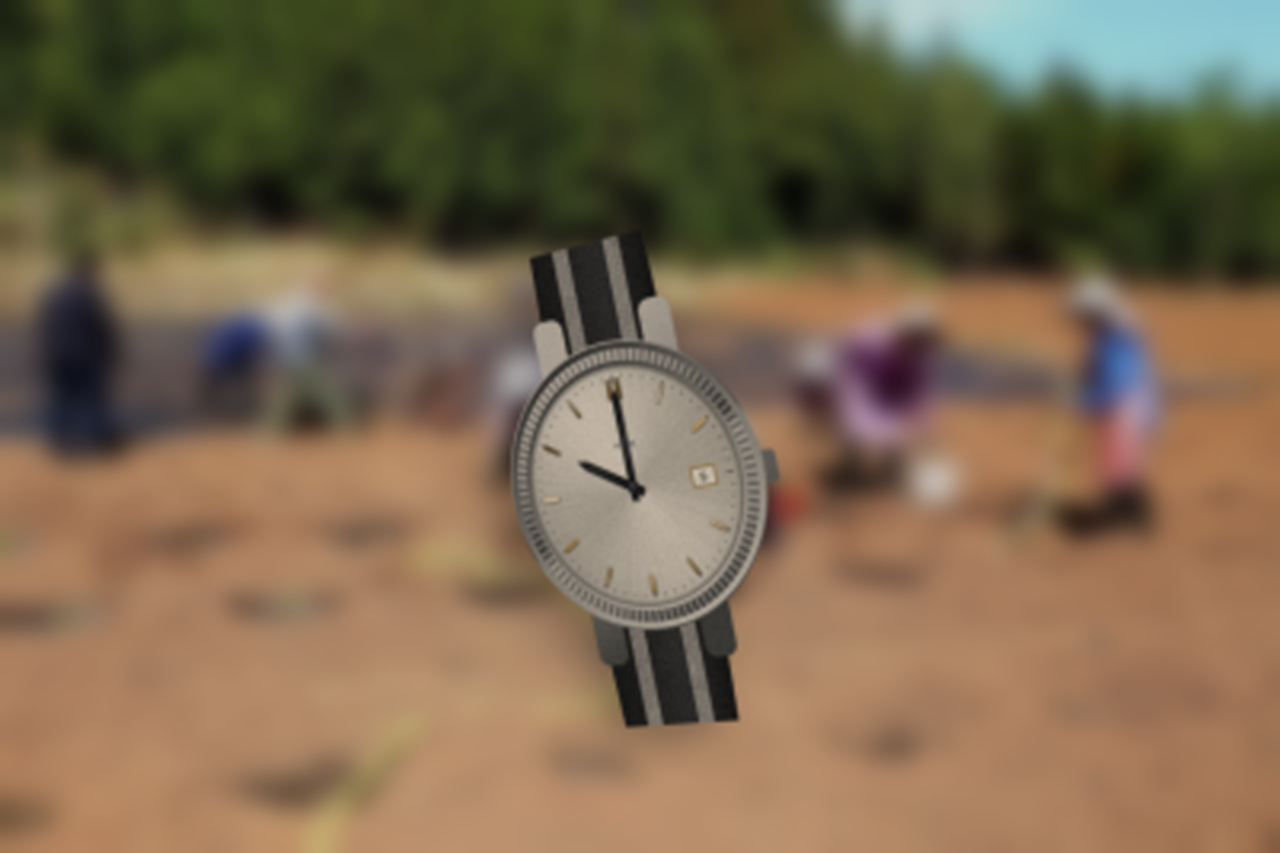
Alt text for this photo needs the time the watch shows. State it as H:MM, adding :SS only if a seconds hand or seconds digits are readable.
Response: 10:00
